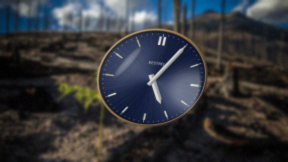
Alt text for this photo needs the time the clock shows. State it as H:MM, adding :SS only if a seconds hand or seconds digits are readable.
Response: 5:05
